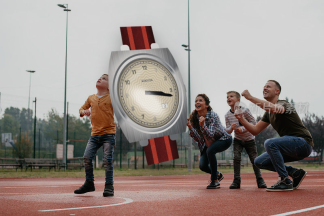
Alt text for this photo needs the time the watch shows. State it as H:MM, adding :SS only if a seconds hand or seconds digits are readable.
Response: 3:17
